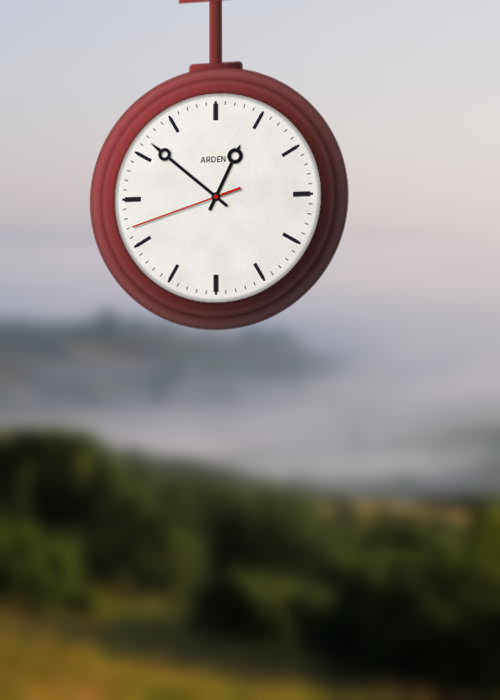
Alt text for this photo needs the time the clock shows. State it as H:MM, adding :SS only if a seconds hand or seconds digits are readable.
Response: 12:51:42
